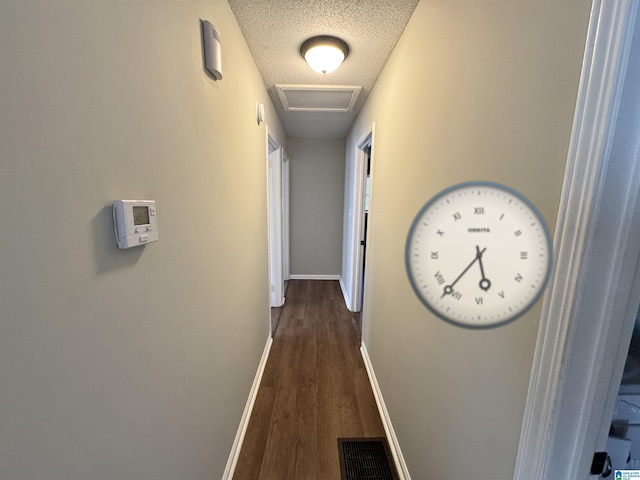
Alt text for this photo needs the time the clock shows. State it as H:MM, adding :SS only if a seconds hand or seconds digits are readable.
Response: 5:37
